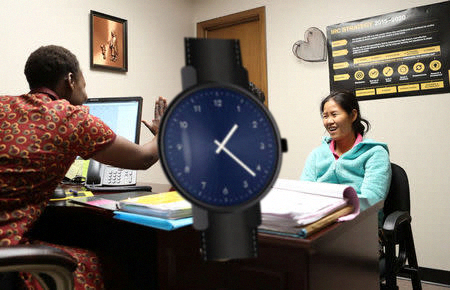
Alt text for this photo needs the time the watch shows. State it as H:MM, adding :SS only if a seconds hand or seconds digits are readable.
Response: 1:22
